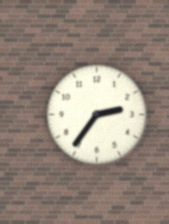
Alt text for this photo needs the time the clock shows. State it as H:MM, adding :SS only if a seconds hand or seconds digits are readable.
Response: 2:36
